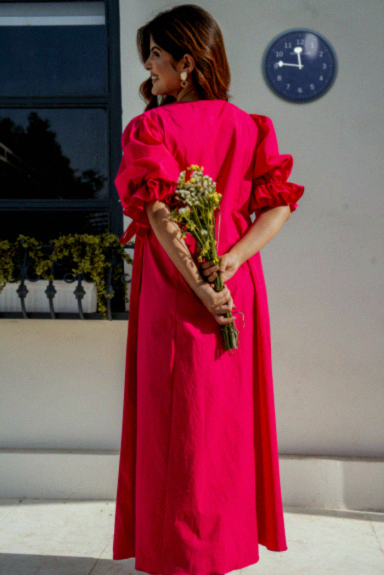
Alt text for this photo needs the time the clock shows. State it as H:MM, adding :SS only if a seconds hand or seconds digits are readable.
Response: 11:46
